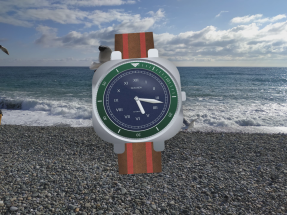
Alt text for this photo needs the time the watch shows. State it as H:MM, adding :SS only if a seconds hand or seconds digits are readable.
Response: 5:17
